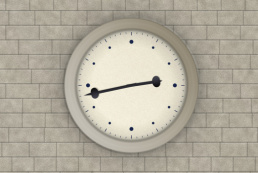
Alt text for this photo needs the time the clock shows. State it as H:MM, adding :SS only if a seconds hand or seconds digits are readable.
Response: 2:43
